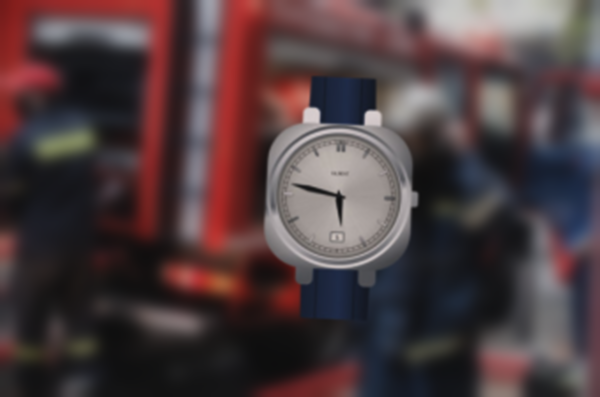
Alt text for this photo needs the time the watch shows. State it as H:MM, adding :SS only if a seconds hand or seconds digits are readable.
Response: 5:47
